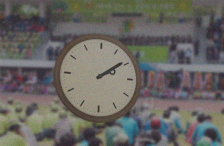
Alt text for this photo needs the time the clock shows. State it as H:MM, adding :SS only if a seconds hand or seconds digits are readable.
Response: 2:09
